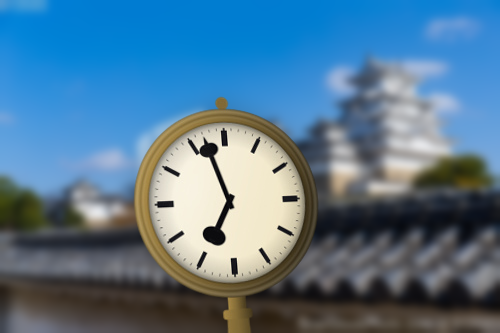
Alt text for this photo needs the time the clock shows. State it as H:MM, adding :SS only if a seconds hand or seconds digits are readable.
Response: 6:57
